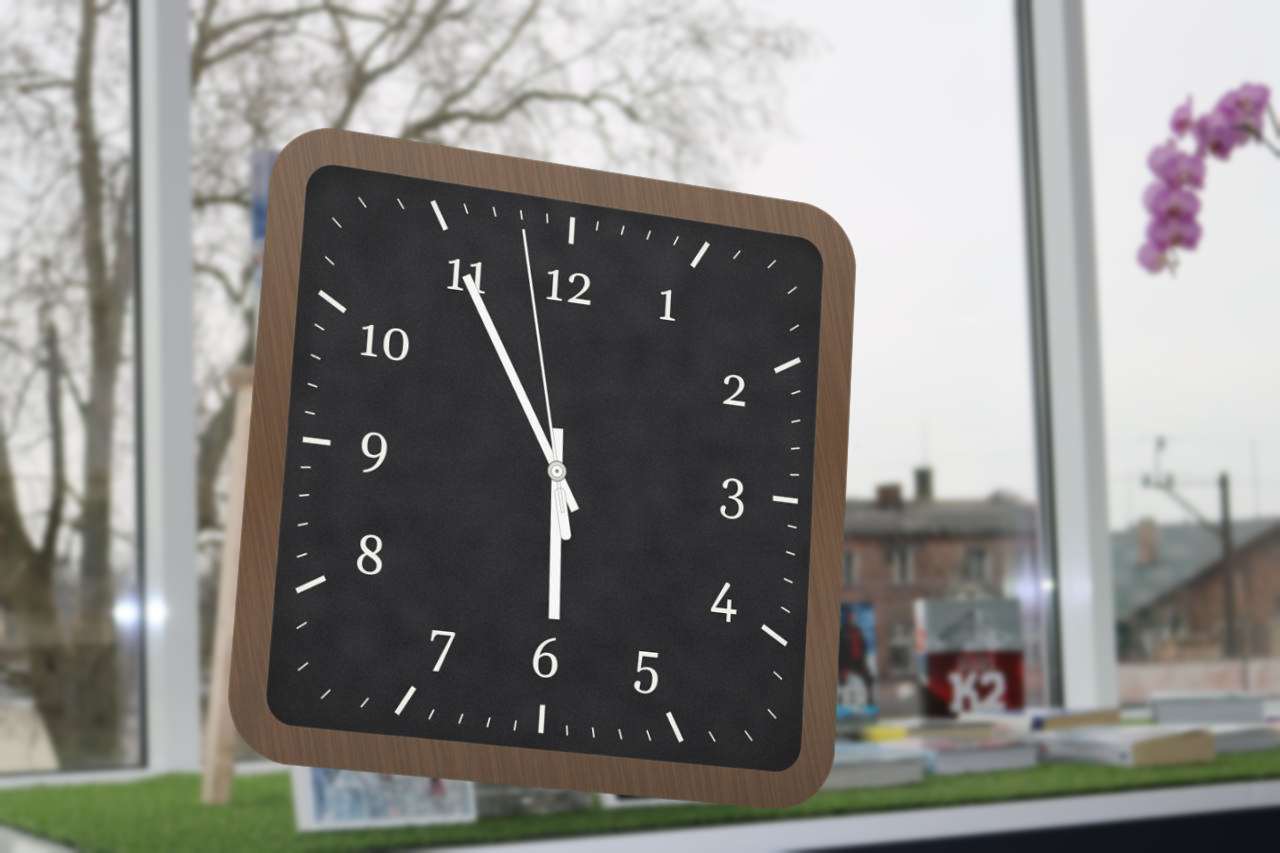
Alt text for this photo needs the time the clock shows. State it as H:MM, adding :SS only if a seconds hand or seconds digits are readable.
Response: 5:54:58
